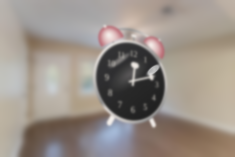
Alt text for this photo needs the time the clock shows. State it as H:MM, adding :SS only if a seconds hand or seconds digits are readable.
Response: 12:12
